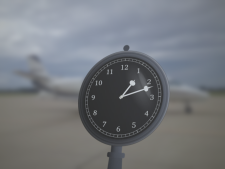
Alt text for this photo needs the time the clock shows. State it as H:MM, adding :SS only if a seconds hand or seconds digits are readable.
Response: 1:12
